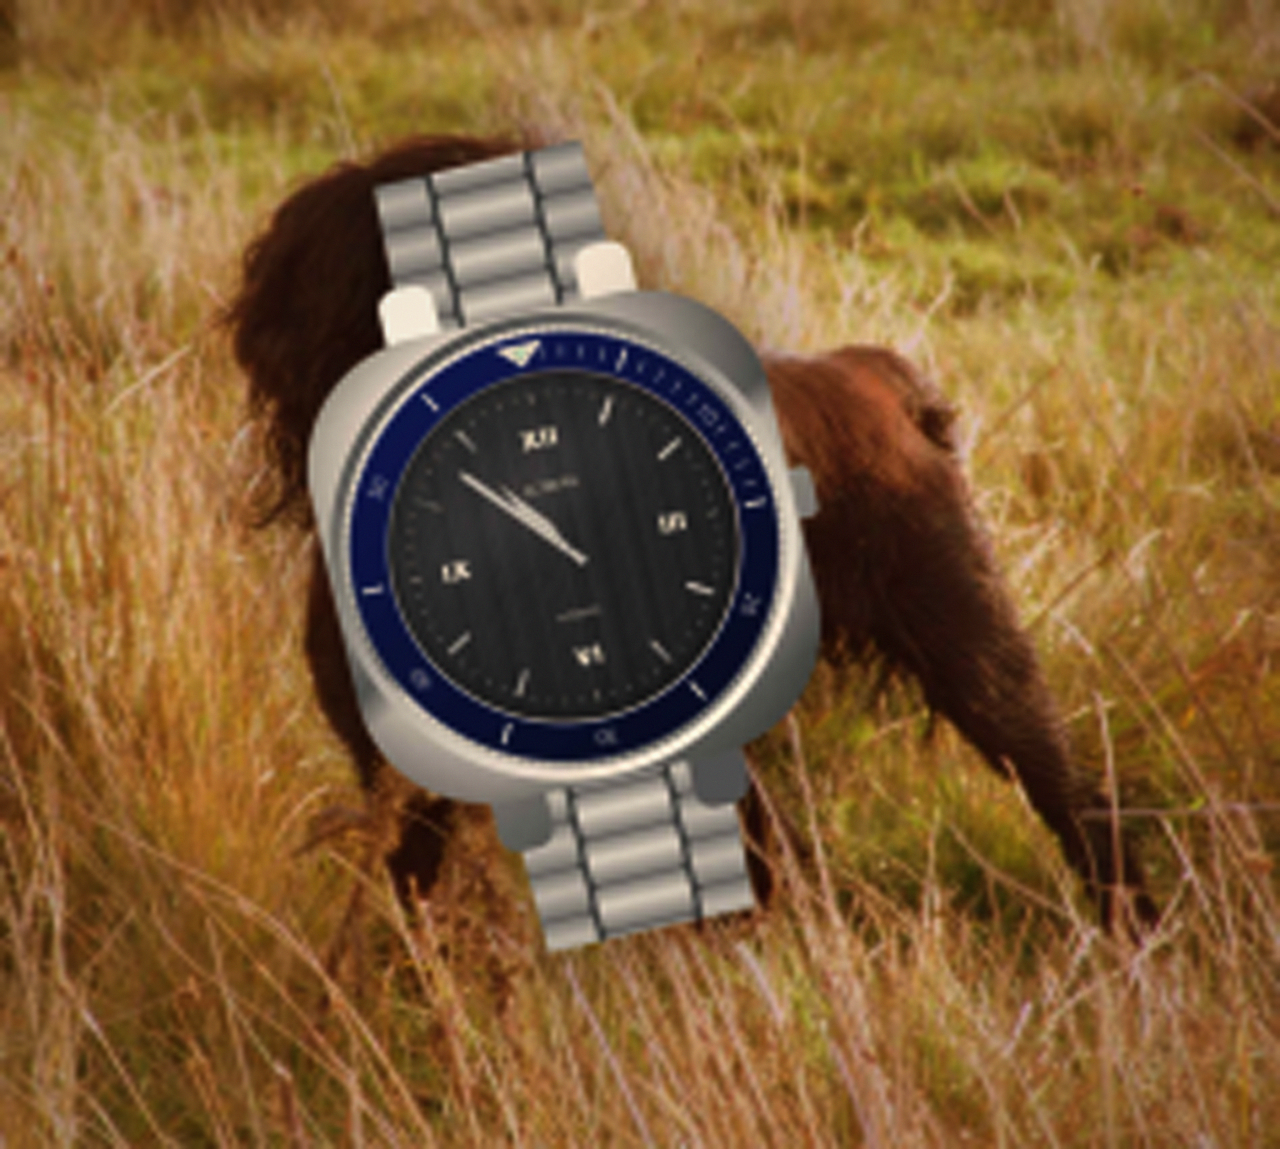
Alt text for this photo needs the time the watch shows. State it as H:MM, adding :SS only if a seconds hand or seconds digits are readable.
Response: 10:53
